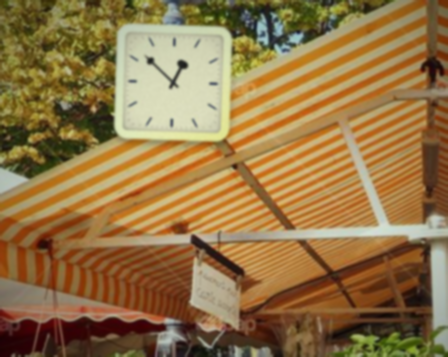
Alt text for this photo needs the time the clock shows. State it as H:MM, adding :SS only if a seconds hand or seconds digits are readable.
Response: 12:52
